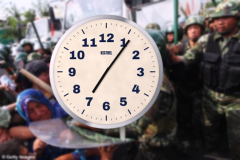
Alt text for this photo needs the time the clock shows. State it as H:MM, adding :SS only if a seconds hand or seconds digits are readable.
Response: 7:06
